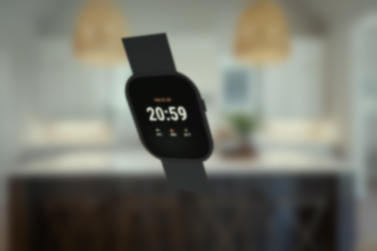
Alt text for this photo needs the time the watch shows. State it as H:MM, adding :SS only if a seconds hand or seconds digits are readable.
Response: 20:59
